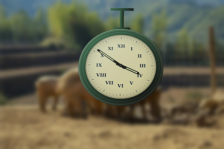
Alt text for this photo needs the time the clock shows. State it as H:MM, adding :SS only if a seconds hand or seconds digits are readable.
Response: 3:51
